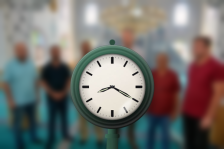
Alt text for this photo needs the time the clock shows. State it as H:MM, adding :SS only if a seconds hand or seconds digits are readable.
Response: 8:20
